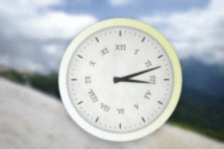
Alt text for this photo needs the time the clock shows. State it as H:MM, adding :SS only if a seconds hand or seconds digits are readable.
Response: 3:12
